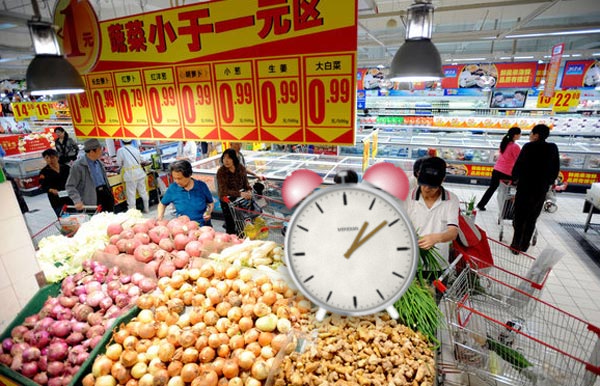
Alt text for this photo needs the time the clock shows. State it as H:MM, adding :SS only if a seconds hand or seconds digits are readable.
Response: 1:09
